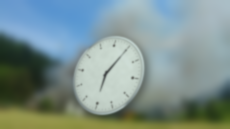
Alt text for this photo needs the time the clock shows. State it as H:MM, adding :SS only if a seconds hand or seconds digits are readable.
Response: 6:05
